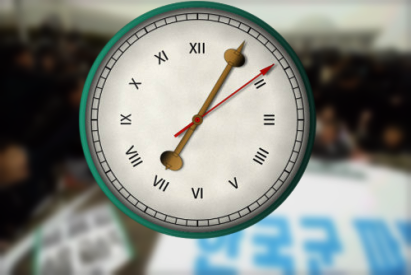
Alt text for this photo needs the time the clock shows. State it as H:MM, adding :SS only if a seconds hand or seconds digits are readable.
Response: 7:05:09
